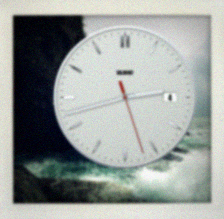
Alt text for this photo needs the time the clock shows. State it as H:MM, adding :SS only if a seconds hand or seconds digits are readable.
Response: 2:42:27
